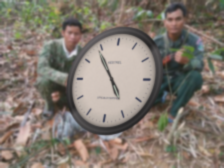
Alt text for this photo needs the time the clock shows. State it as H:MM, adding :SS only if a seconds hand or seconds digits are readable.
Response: 4:54
